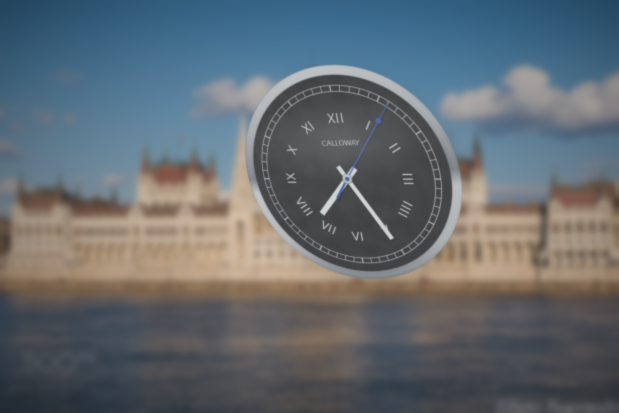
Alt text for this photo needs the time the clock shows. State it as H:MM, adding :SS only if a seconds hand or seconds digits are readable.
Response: 7:25:06
